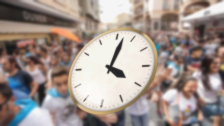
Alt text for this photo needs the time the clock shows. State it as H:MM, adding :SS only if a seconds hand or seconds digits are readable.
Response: 4:02
